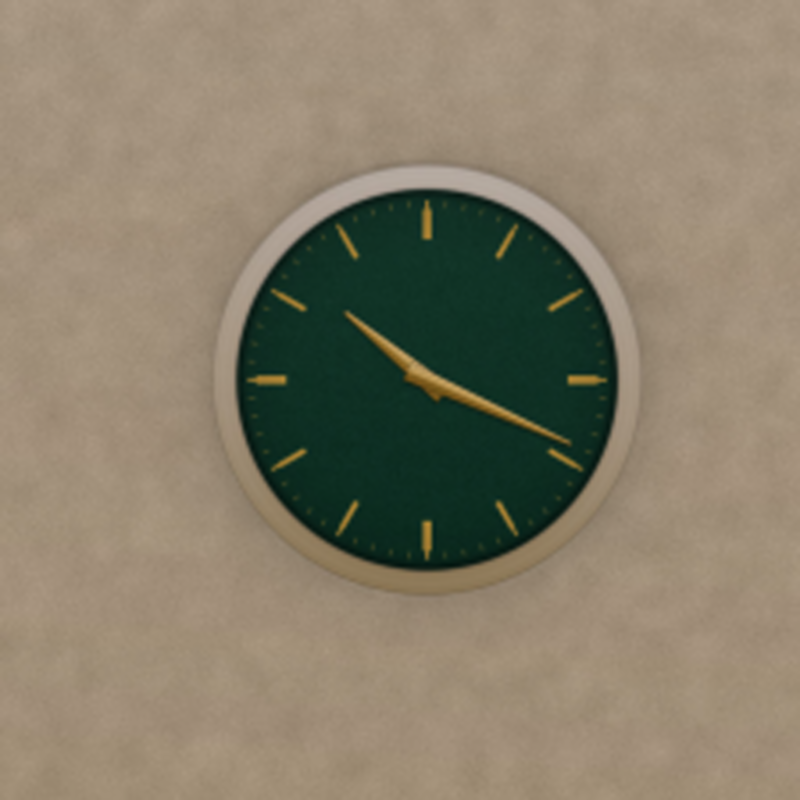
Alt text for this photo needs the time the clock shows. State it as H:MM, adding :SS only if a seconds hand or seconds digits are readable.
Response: 10:19
